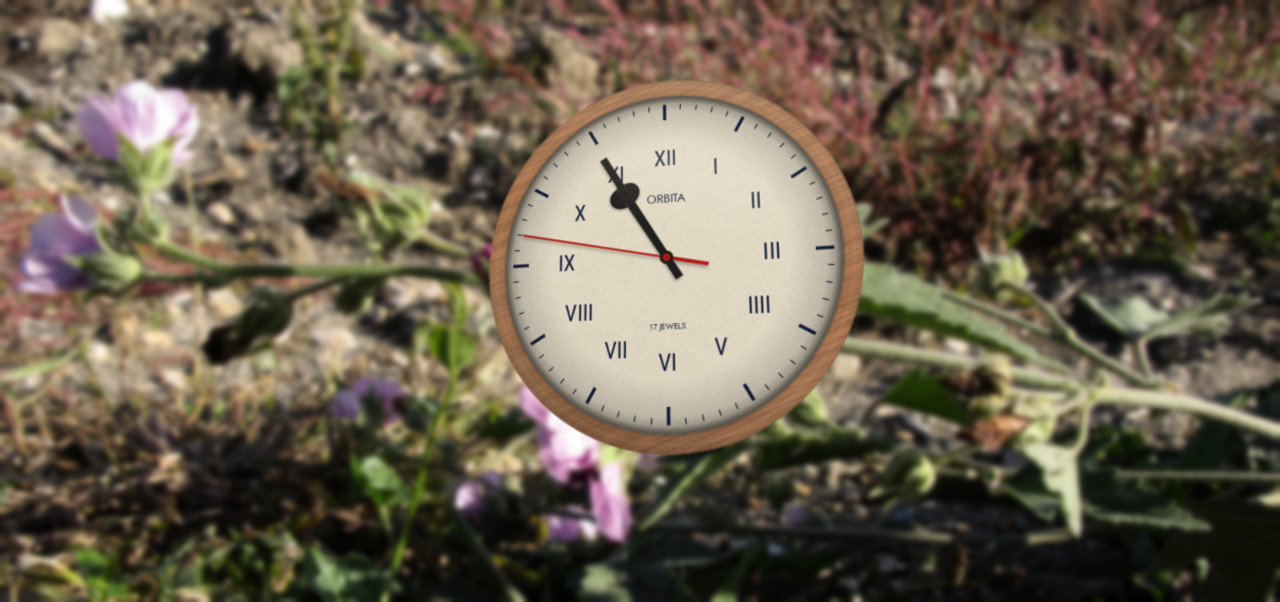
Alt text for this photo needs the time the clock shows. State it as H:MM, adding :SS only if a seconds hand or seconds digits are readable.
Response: 10:54:47
